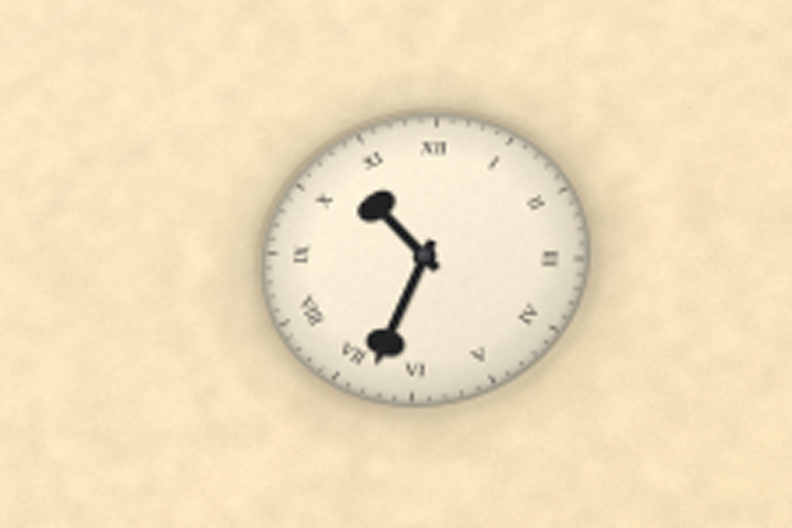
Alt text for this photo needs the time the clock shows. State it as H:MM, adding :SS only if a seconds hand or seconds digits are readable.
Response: 10:33
